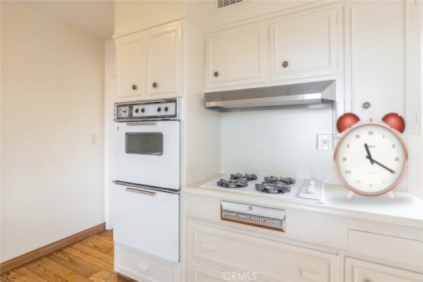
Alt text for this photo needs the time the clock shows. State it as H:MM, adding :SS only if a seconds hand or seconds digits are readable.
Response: 11:20
